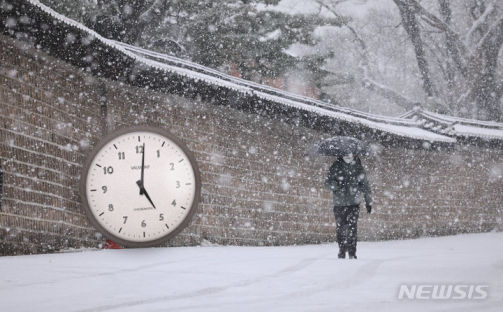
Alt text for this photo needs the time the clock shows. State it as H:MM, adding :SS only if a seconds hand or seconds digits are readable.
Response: 5:01
